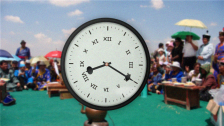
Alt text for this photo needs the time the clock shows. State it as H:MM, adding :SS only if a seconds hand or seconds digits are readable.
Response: 8:20
